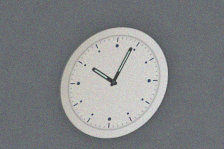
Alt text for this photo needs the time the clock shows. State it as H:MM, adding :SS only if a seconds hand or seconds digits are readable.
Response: 10:04
